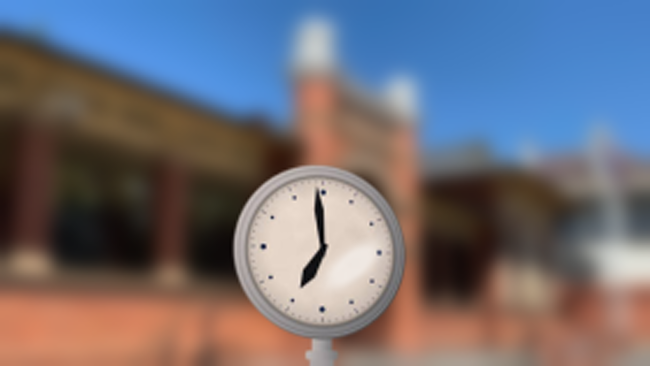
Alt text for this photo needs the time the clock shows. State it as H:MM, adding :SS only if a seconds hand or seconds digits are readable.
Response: 6:59
